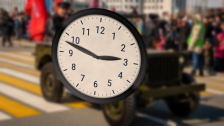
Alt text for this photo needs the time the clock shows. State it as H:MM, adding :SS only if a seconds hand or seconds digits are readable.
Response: 2:48
